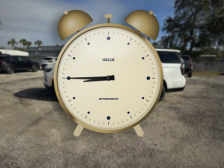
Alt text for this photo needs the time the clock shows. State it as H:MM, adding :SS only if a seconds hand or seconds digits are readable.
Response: 8:45
